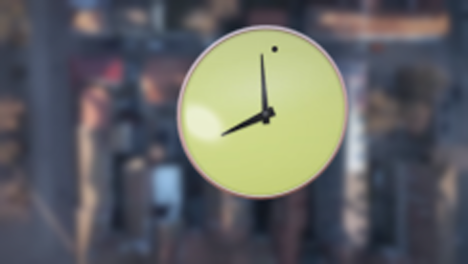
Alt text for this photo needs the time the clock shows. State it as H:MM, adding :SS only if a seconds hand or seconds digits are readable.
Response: 7:58
